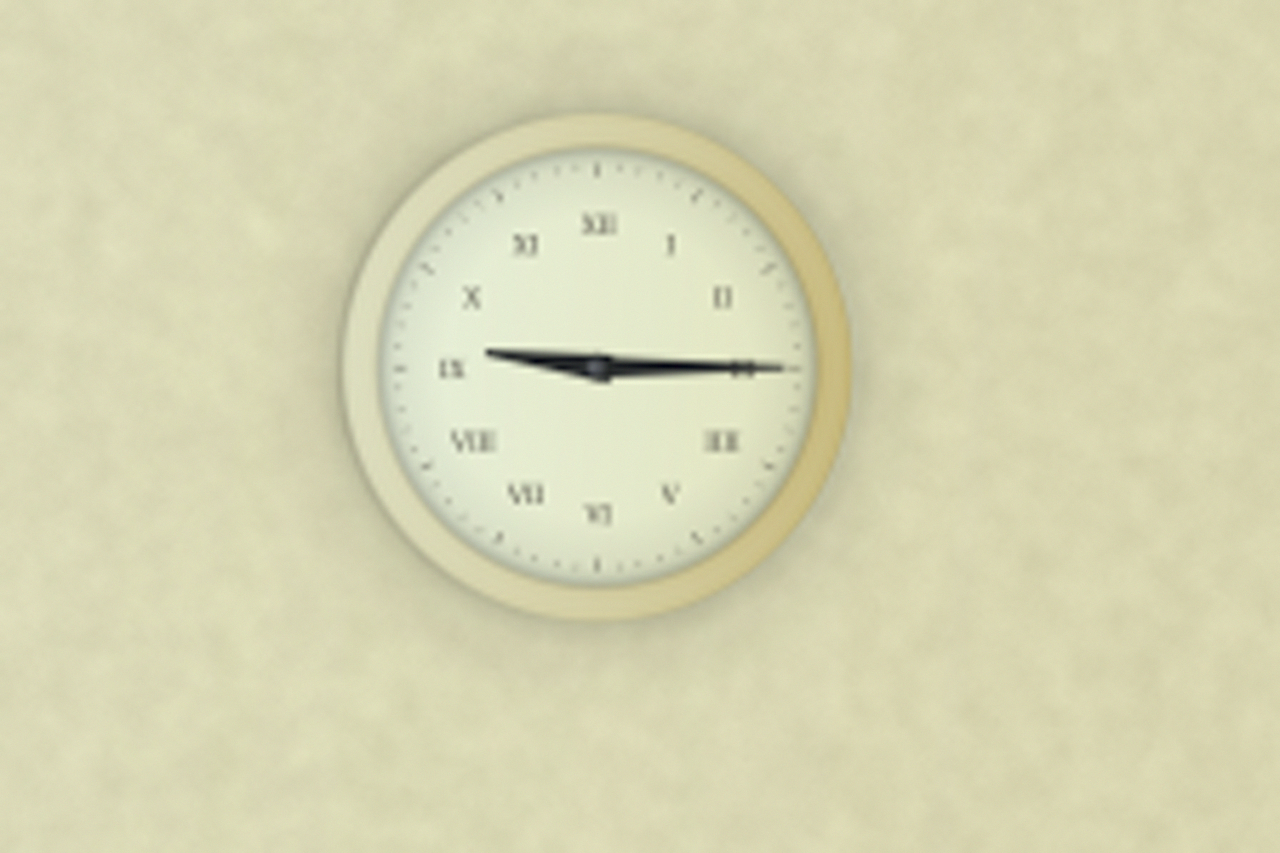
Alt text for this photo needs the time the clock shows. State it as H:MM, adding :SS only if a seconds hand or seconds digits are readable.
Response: 9:15
